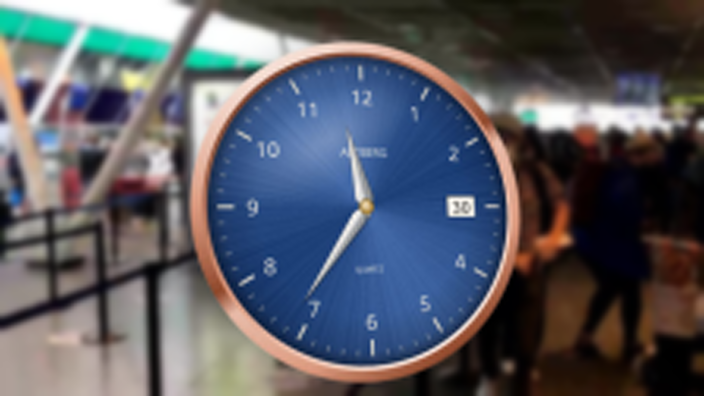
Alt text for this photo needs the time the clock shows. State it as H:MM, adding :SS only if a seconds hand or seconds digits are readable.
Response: 11:36
